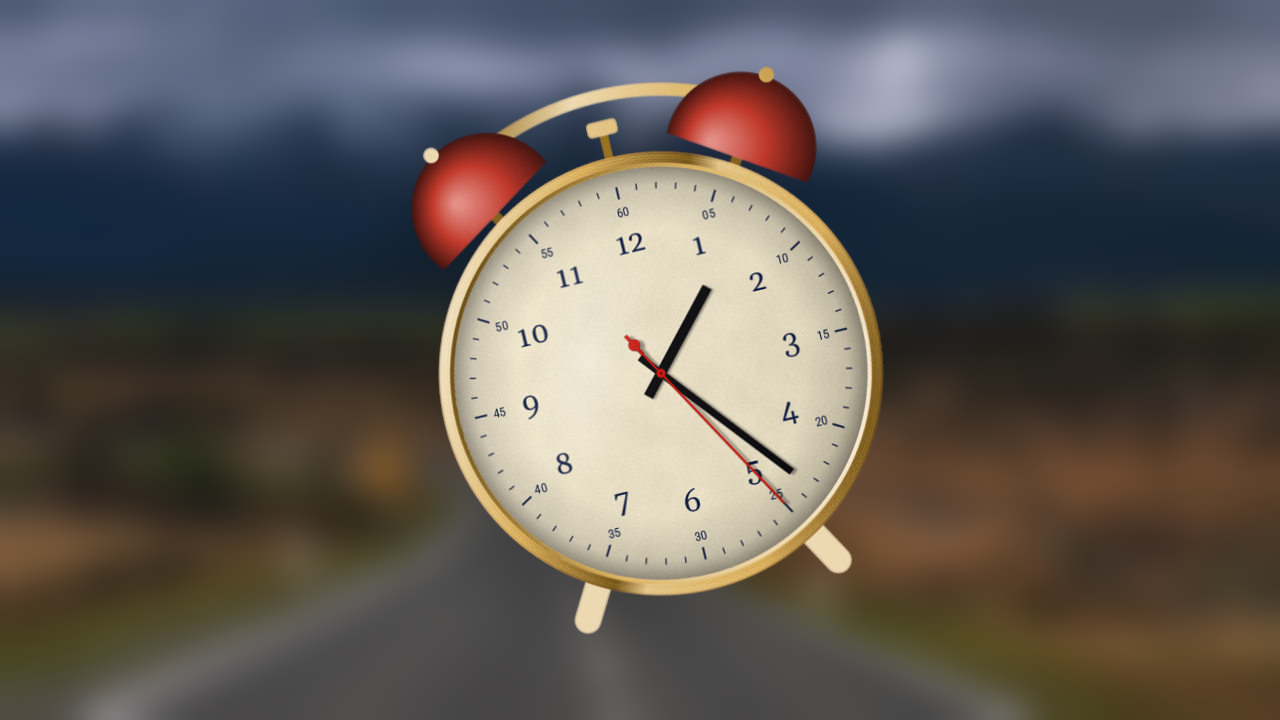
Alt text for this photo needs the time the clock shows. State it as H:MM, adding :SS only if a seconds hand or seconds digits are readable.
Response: 1:23:25
